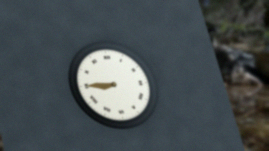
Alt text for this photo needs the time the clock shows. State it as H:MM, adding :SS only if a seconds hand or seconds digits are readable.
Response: 8:45
